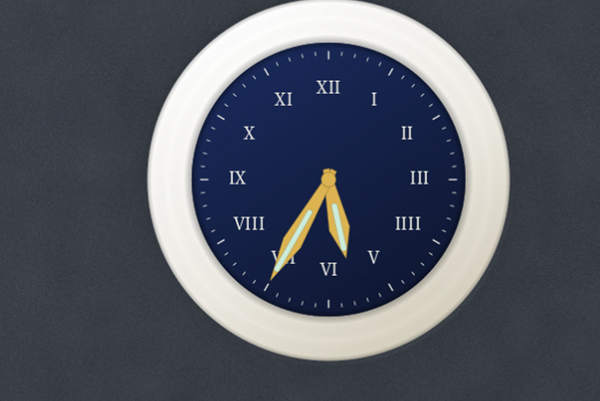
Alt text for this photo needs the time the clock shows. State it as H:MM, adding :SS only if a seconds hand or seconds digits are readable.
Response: 5:35
